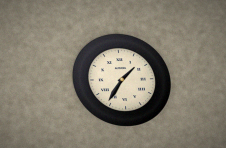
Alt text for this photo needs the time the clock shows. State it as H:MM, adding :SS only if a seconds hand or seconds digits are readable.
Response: 1:36
